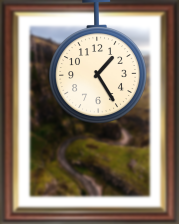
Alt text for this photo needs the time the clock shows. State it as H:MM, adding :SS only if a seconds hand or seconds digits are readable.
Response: 1:25
